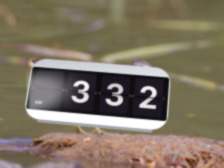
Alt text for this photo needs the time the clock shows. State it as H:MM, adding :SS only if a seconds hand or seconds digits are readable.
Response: 3:32
